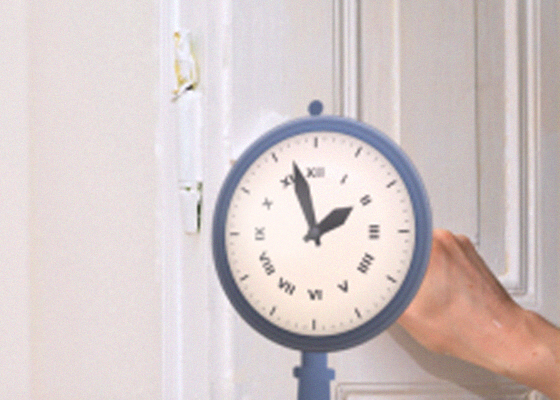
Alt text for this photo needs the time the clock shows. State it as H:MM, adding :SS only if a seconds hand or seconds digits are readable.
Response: 1:57
